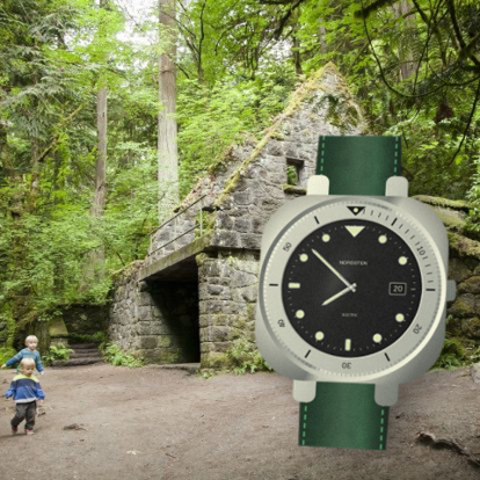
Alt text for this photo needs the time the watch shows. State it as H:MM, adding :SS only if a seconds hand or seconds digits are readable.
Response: 7:52
